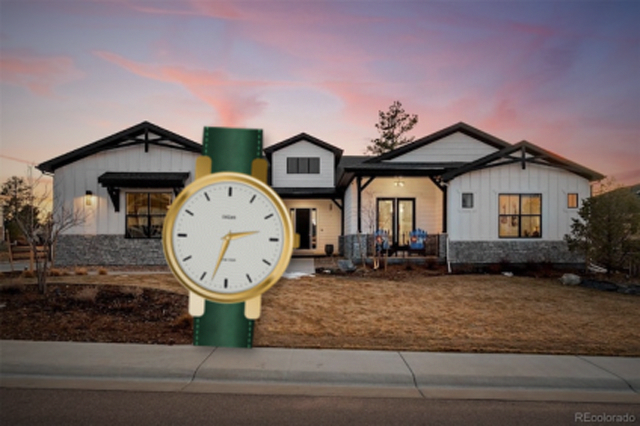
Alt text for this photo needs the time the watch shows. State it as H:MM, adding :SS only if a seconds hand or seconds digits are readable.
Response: 2:33
